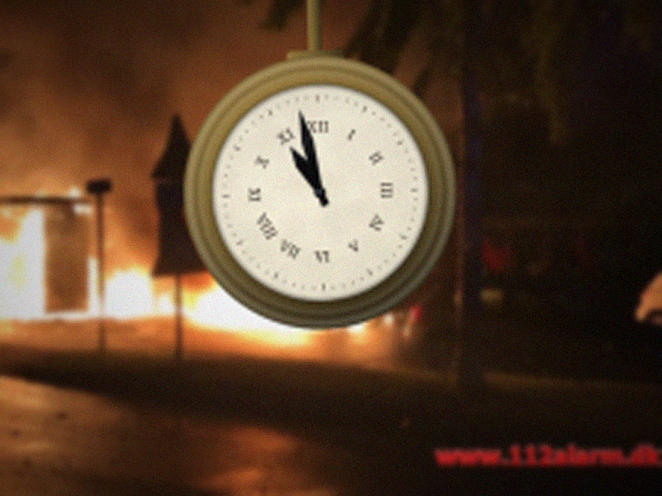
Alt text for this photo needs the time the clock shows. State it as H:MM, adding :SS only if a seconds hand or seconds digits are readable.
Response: 10:58
